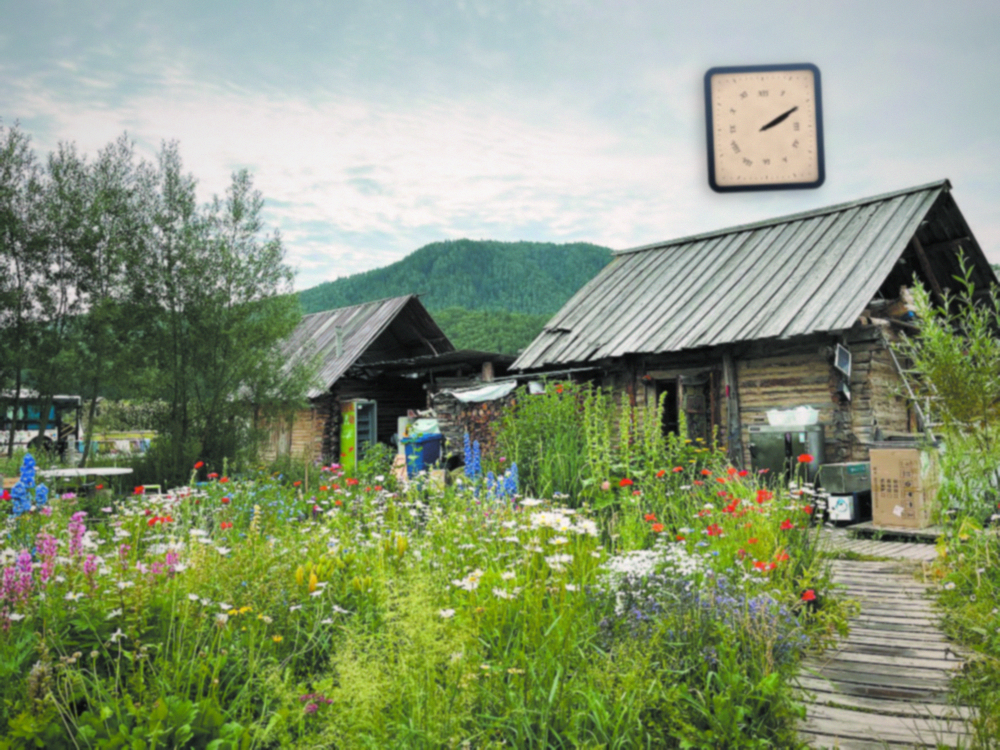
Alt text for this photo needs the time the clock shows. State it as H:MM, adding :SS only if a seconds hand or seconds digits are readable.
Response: 2:10
